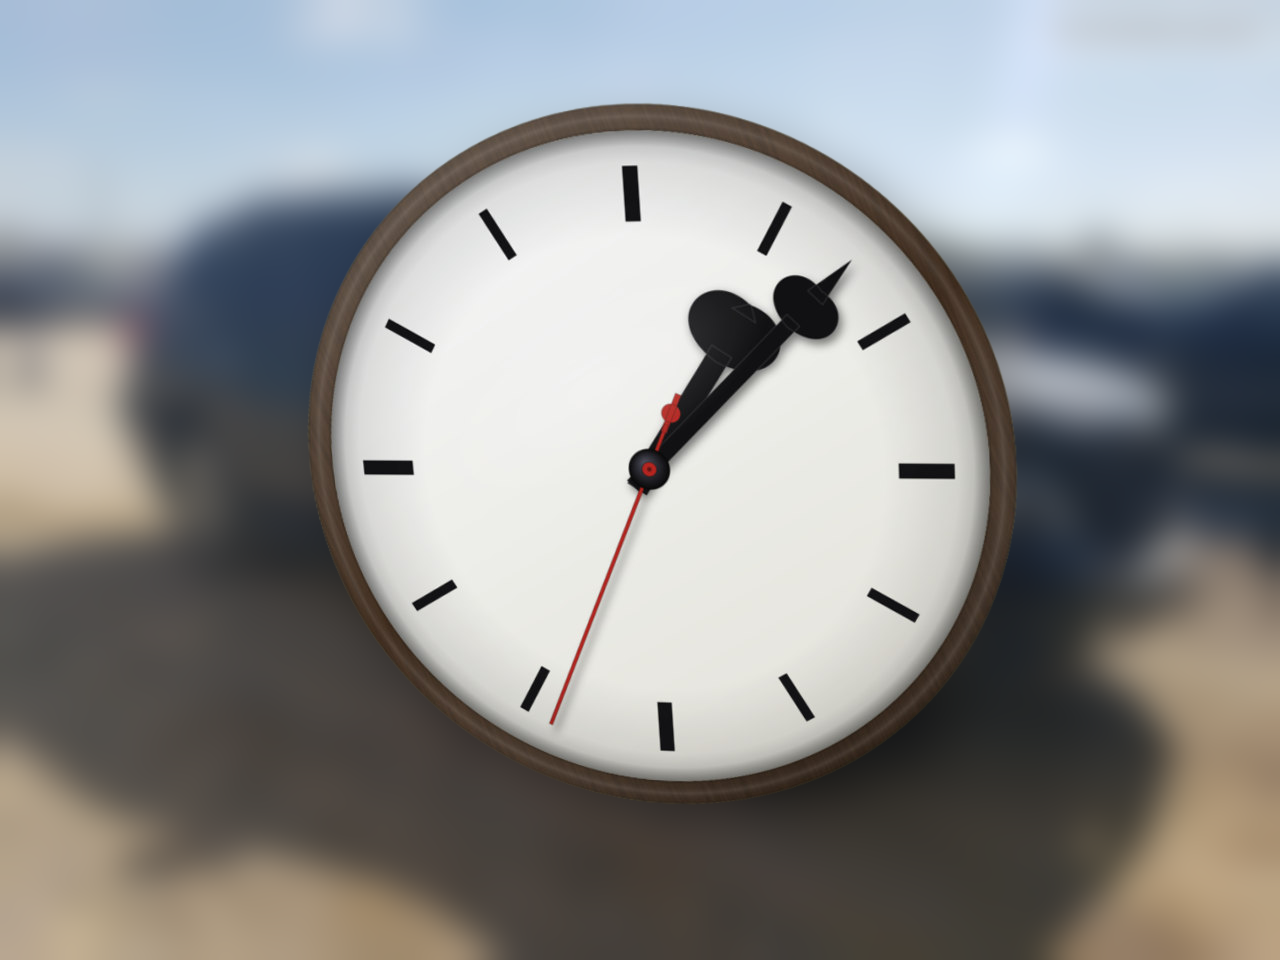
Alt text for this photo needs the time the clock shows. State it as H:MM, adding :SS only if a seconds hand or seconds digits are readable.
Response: 1:07:34
